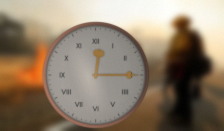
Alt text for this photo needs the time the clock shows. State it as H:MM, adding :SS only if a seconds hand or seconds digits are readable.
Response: 12:15
